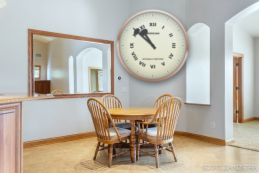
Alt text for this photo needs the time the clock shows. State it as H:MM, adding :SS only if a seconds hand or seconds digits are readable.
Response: 10:52
